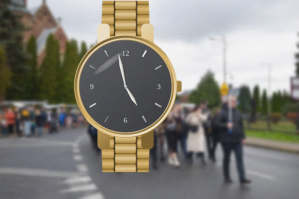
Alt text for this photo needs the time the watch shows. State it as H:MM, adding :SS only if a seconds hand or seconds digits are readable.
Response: 4:58
